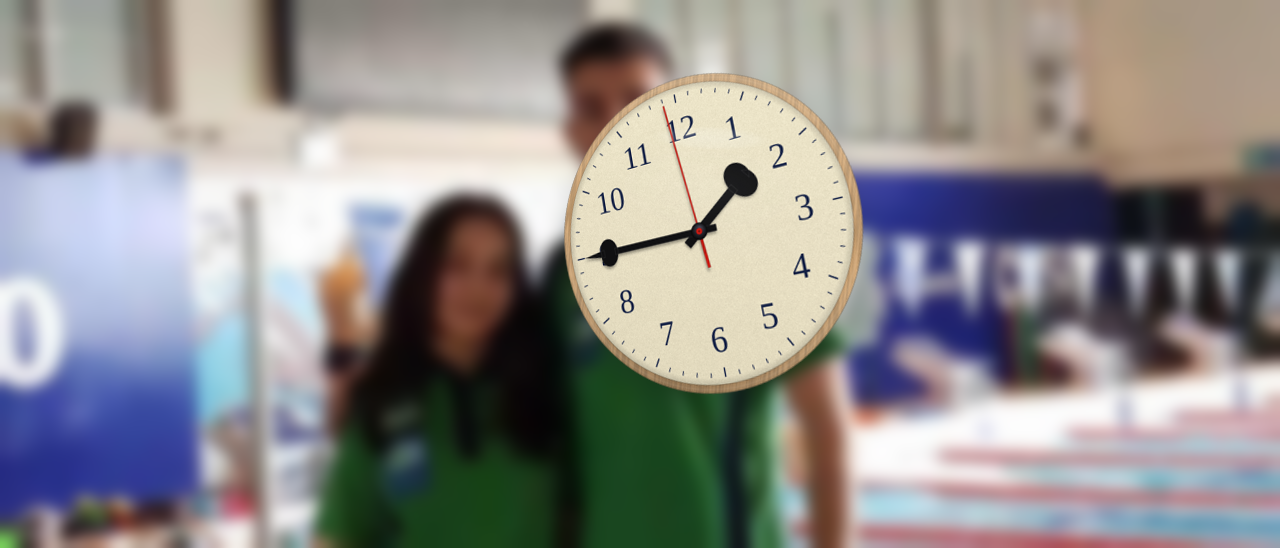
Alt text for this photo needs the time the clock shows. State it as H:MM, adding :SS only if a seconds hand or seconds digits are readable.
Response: 1:44:59
